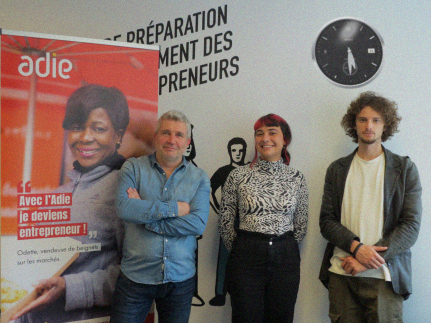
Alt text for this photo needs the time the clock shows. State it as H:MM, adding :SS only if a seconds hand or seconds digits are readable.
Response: 5:30
